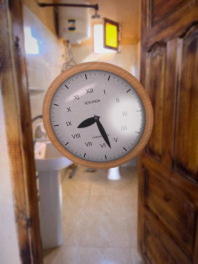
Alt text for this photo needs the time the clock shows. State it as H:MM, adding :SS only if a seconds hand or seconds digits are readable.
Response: 8:28
